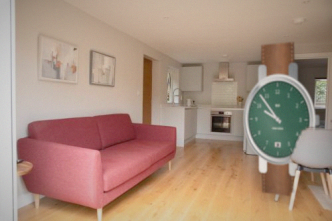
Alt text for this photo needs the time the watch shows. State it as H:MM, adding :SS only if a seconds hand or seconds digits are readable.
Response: 9:53
